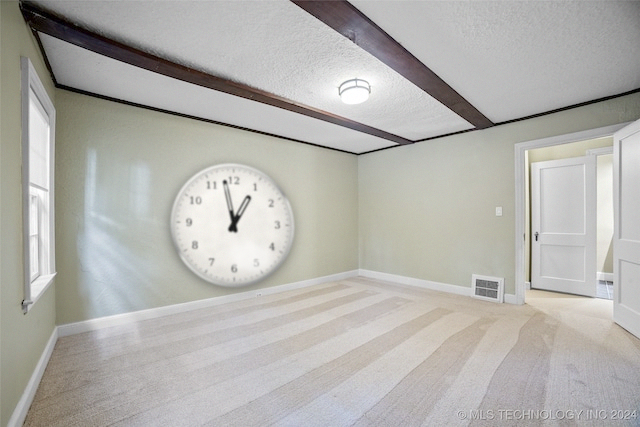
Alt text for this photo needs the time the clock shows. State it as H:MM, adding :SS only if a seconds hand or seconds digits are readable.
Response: 12:58
